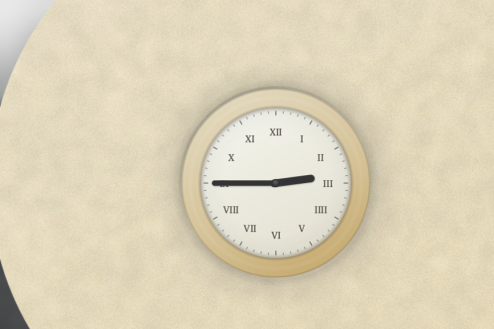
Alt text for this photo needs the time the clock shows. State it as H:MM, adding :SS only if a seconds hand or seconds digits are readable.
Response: 2:45
